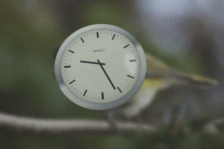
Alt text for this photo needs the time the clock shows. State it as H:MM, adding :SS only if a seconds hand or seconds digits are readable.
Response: 9:26
